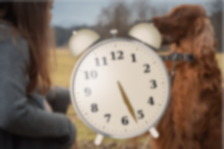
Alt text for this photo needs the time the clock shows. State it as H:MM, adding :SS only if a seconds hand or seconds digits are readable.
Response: 5:27
